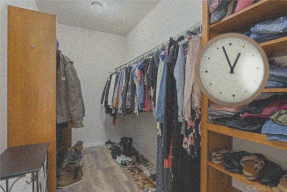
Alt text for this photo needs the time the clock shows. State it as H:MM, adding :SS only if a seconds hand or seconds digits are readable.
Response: 12:57
